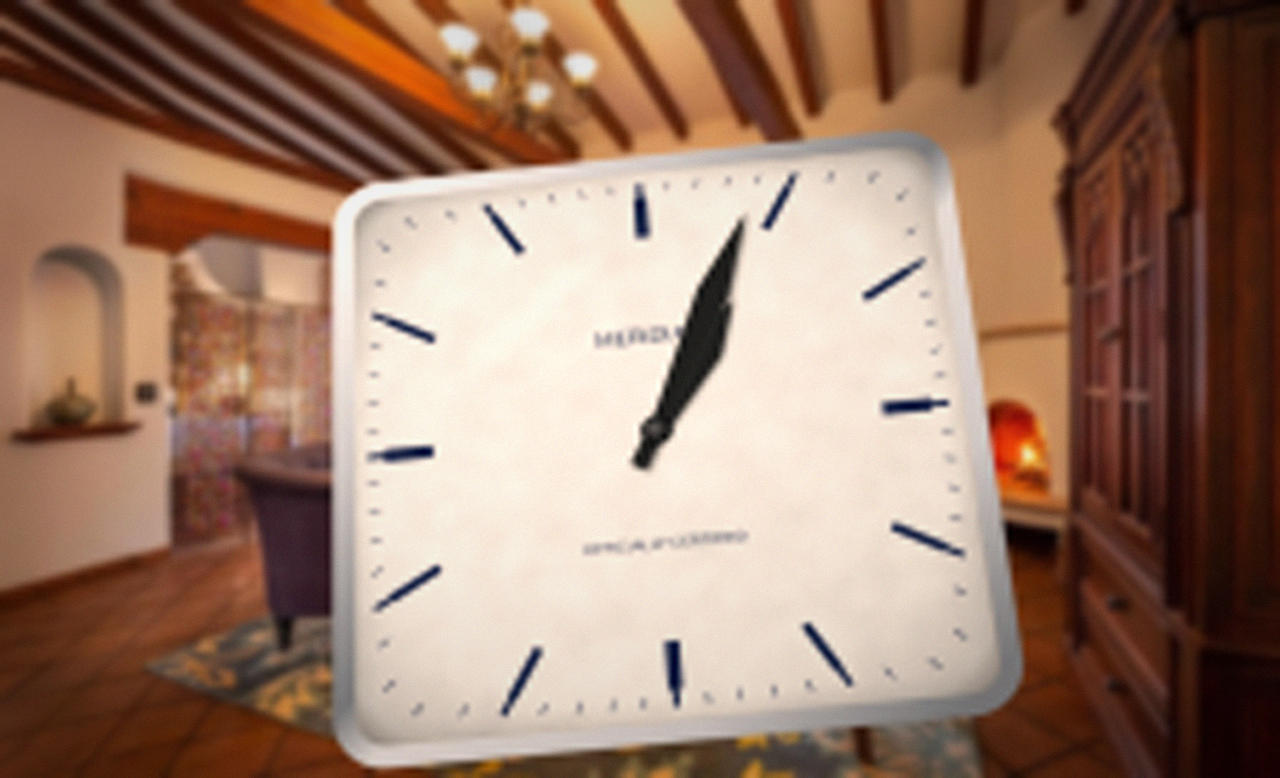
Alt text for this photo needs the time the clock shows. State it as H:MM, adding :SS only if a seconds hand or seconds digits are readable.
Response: 1:04
